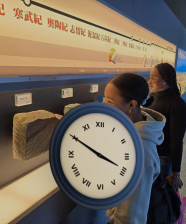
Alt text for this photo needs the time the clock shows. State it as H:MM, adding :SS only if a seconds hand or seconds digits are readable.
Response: 3:50
